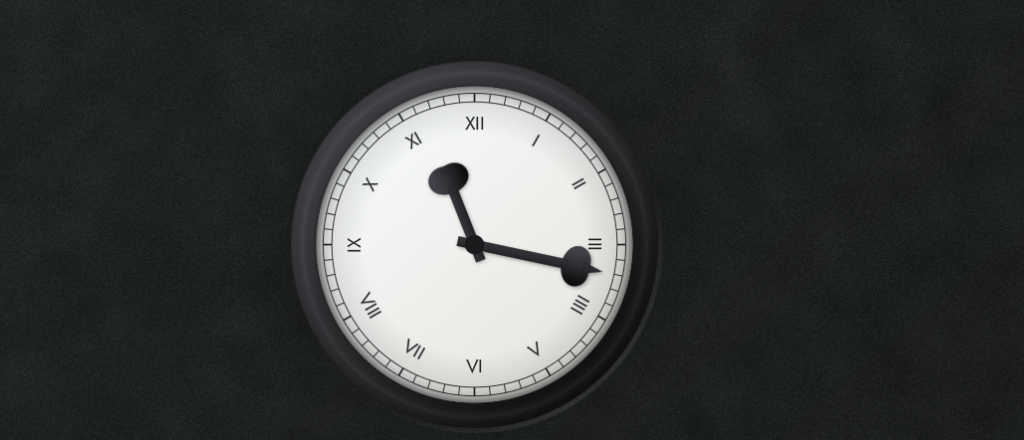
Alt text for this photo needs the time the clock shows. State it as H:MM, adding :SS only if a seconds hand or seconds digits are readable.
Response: 11:17
